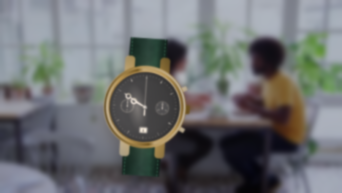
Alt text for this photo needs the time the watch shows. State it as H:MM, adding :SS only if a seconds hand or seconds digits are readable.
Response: 9:50
